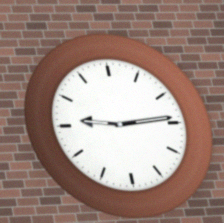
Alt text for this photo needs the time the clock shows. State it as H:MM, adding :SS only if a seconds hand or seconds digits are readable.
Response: 9:14
